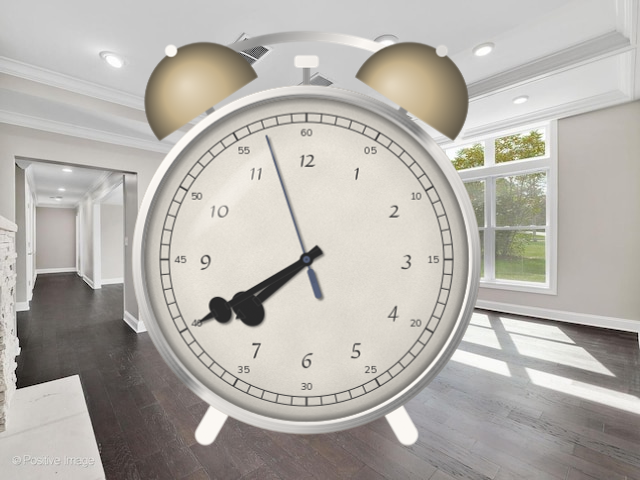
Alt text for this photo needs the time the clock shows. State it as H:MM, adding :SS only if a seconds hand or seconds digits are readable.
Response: 7:39:57
